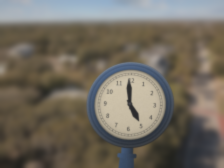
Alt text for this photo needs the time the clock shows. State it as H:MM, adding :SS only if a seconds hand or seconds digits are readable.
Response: 4:59
